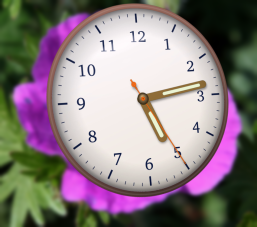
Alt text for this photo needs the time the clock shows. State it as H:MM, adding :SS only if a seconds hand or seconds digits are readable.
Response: 5:13:25
